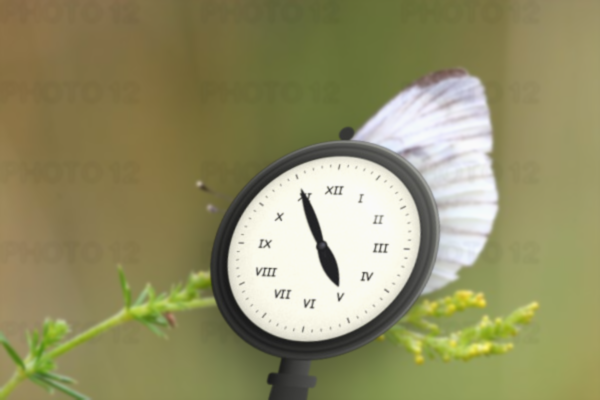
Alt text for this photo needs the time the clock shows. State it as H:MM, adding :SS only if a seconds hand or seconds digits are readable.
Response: 4:55
